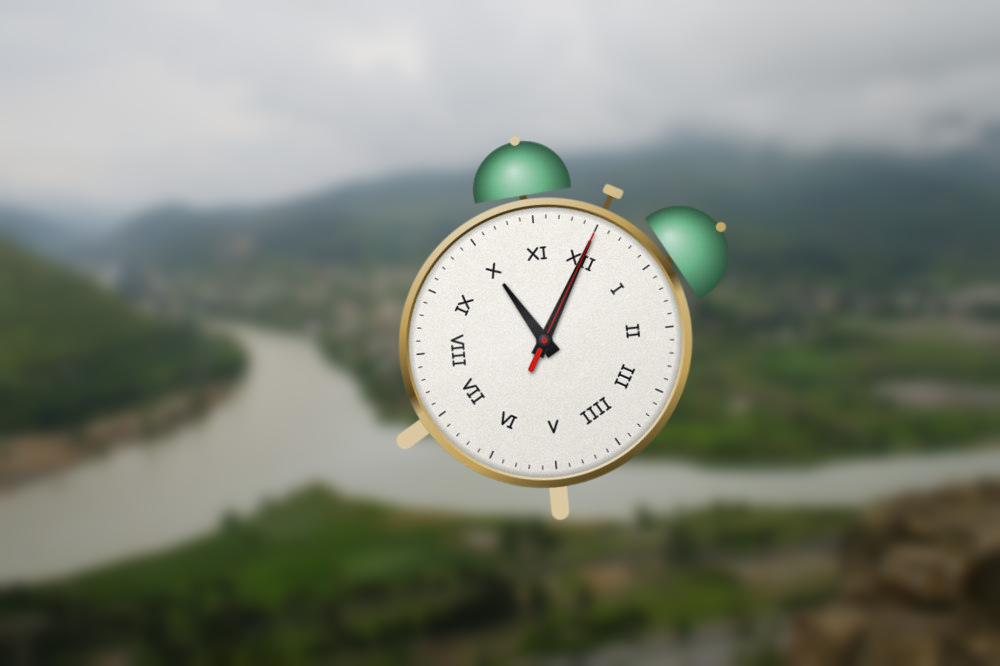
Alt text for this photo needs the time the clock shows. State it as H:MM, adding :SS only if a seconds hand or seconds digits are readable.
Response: 10:00:00
